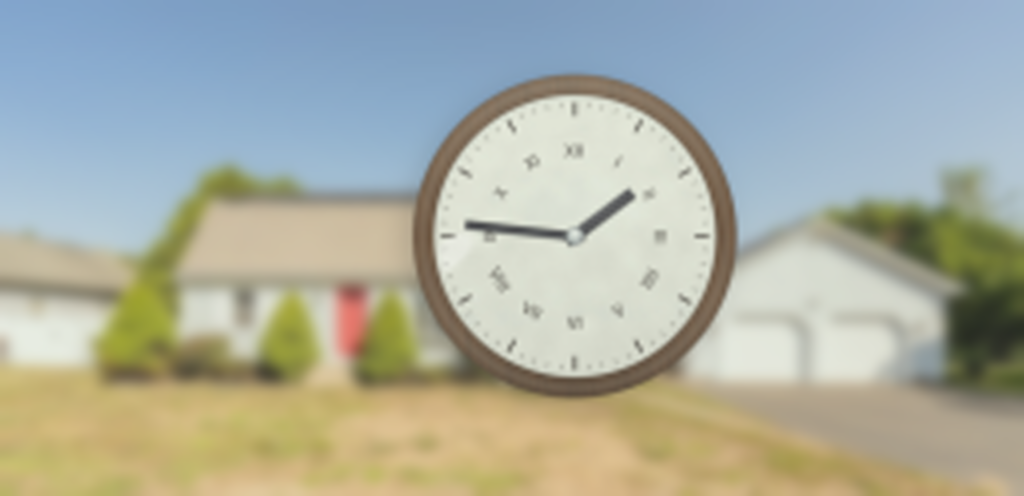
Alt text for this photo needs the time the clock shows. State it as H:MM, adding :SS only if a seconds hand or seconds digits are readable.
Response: 1:46
